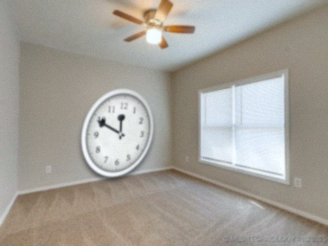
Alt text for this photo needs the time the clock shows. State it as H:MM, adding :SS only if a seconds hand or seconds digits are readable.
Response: 11:49
